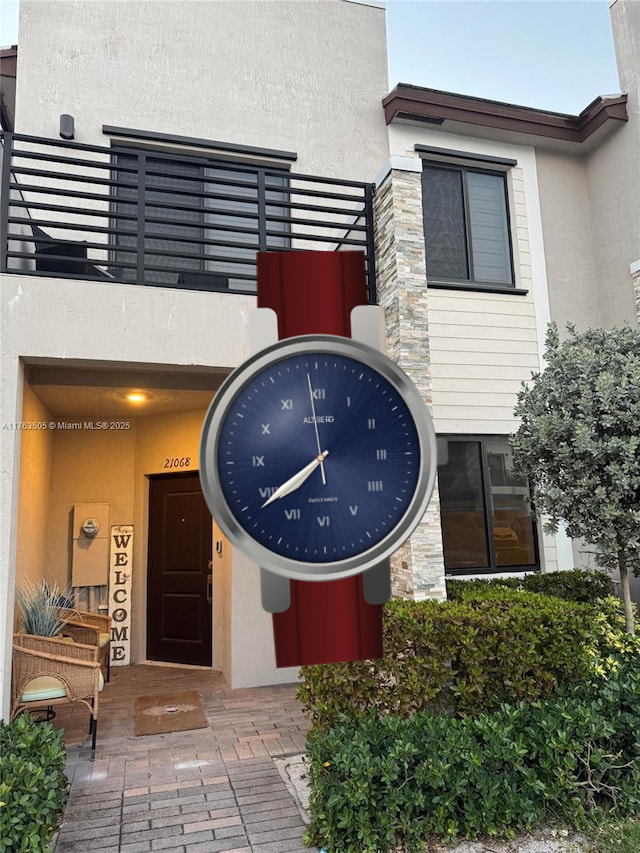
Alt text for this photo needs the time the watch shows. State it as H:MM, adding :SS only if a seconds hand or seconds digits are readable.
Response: 7:38:59
